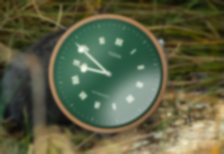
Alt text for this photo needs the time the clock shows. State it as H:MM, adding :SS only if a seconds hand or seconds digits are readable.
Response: 8:49
